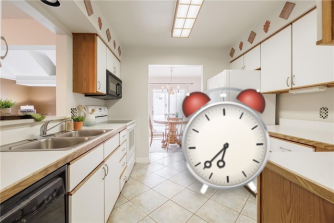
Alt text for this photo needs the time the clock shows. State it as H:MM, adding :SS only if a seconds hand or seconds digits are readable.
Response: 6:38
